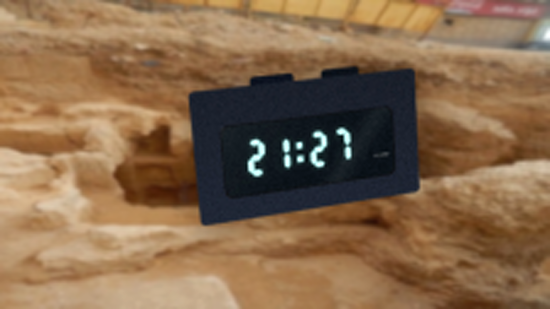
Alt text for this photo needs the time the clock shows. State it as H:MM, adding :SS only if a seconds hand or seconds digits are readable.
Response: 21:27
